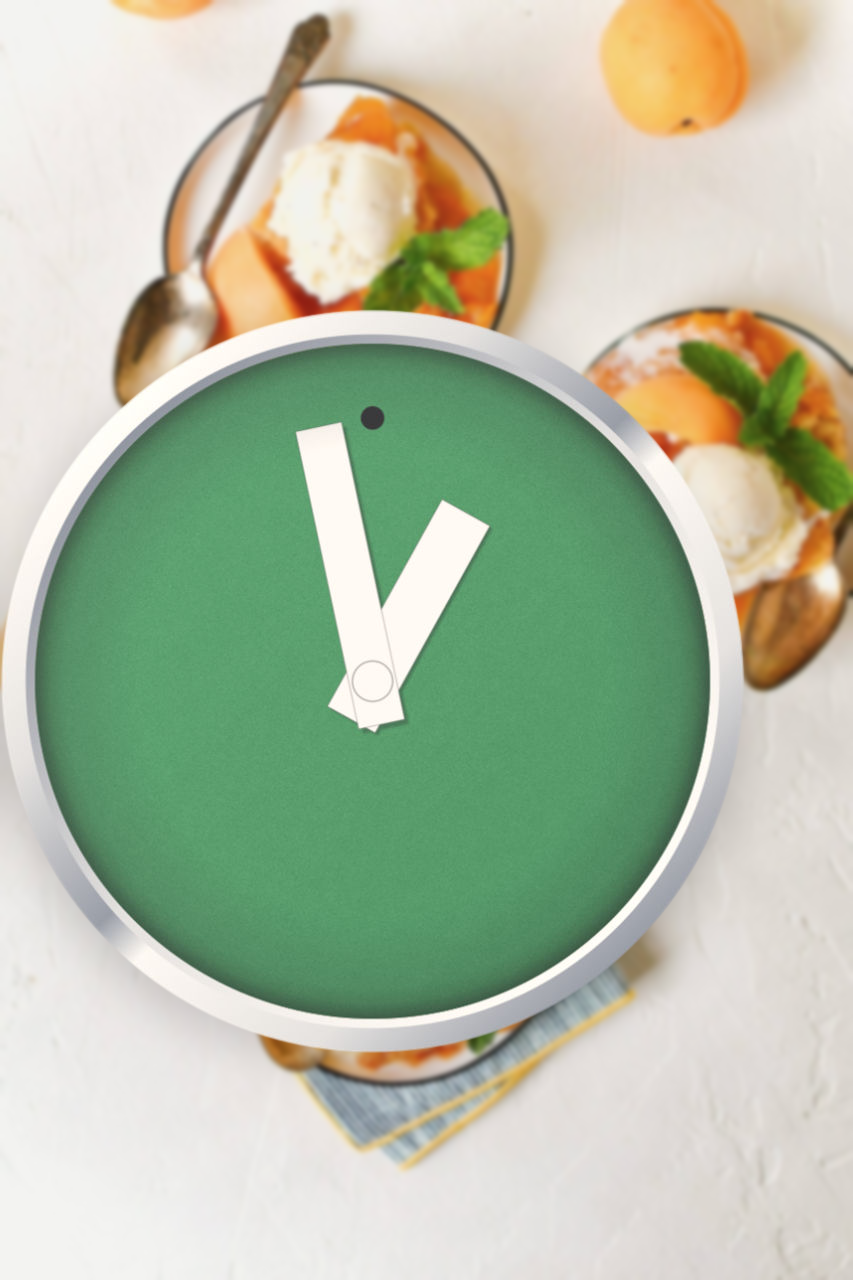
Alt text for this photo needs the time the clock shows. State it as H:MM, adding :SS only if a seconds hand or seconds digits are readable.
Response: 12:58
